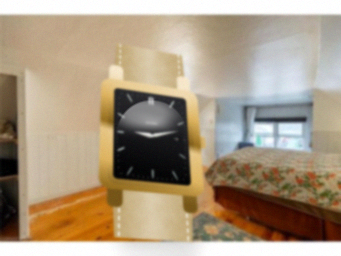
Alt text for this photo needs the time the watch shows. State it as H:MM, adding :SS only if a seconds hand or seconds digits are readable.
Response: 9:12
